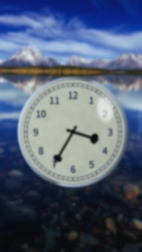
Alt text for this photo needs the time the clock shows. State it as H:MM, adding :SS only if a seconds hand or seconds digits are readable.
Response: 3:35
